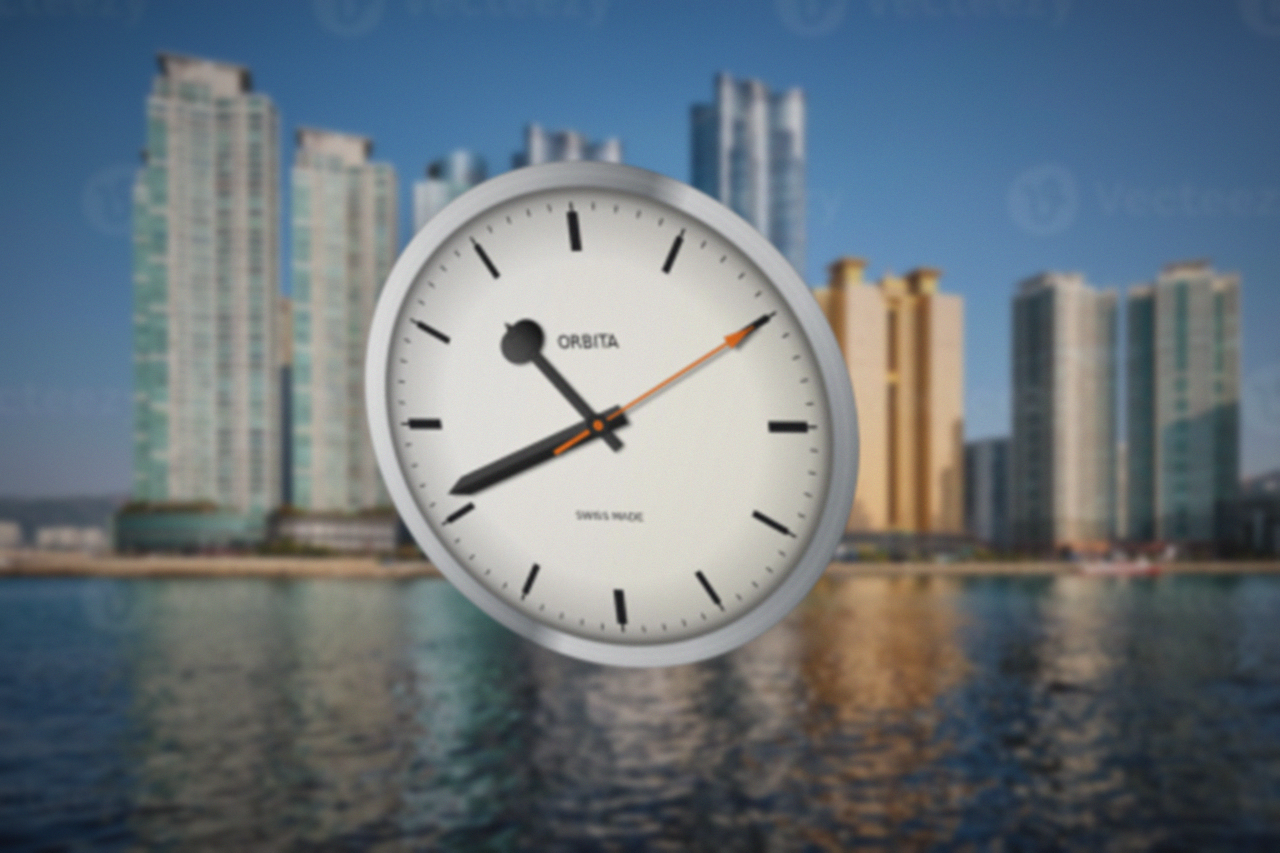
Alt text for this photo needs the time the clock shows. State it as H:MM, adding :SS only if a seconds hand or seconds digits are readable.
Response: 10:41:10
